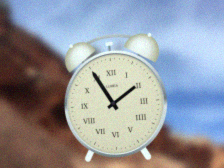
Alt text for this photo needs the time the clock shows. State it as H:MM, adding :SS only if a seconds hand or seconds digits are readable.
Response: 1:55
